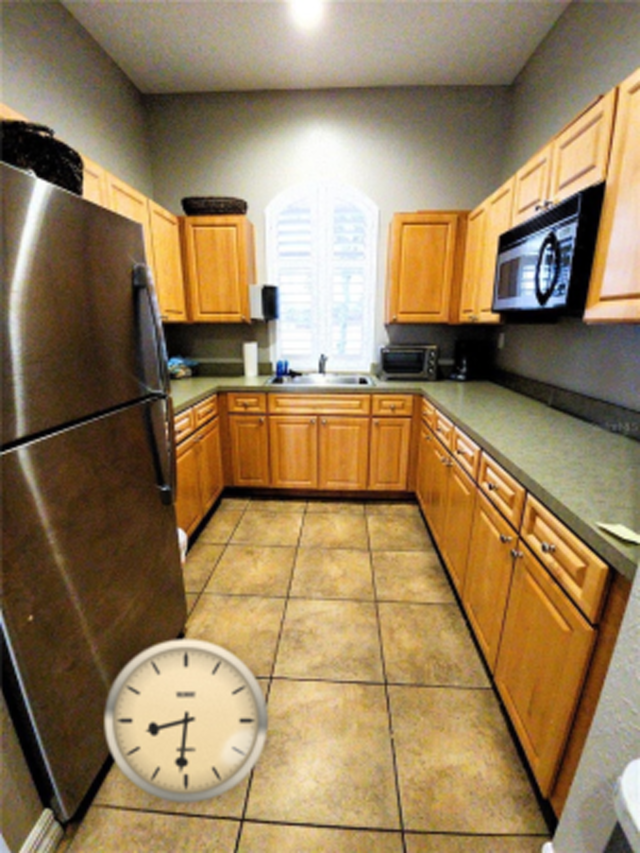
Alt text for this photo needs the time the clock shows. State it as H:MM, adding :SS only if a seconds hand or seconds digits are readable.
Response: 8:31
